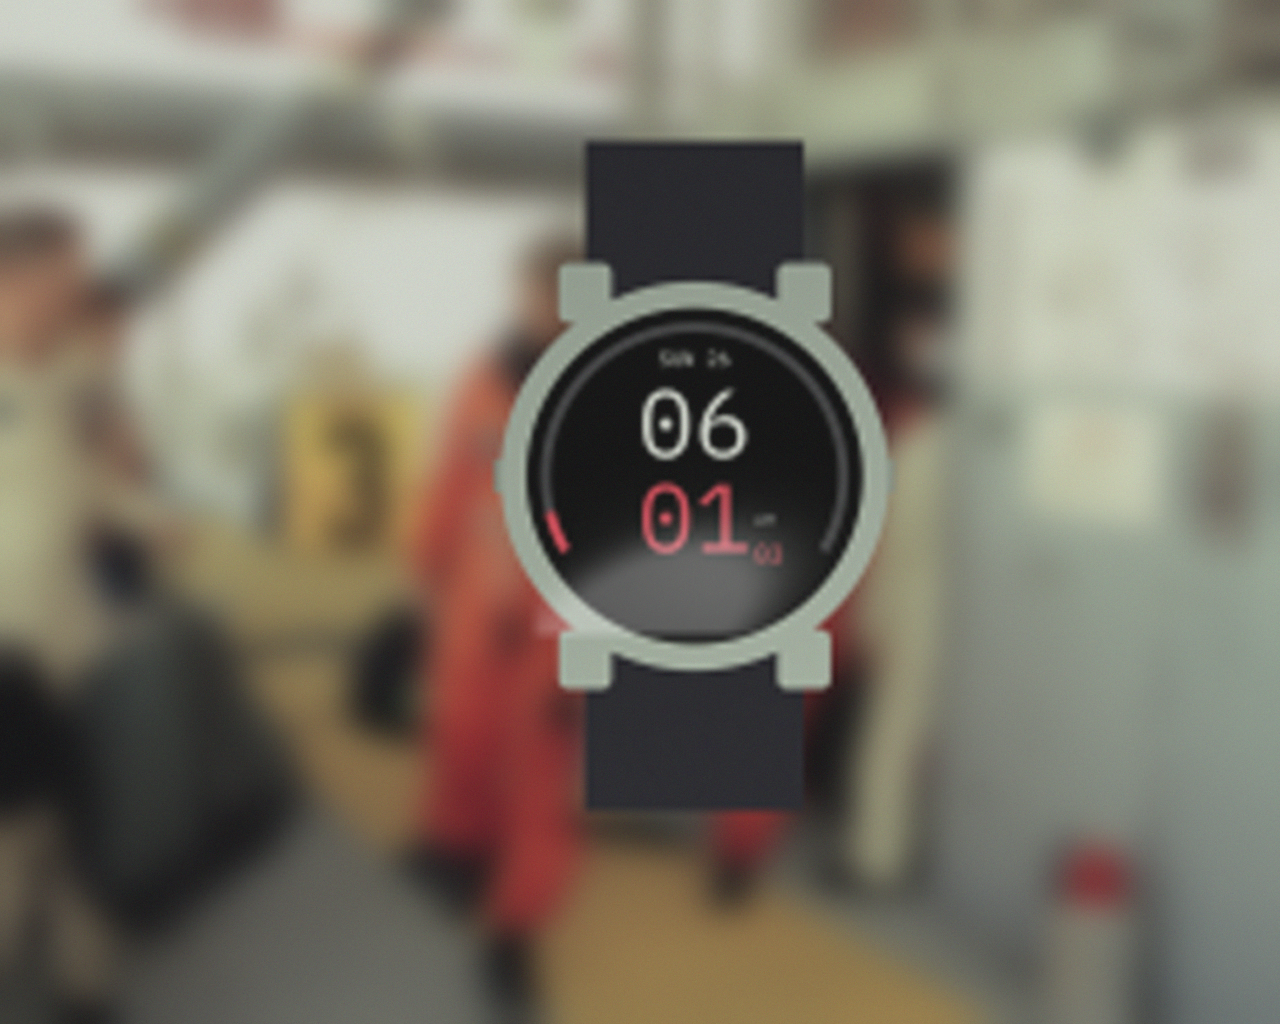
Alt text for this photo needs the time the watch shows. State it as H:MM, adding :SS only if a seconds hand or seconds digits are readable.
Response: 6:01
